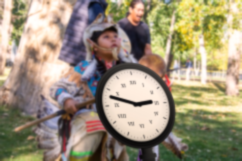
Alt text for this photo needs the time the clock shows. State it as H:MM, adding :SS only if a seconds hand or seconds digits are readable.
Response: 2:48
